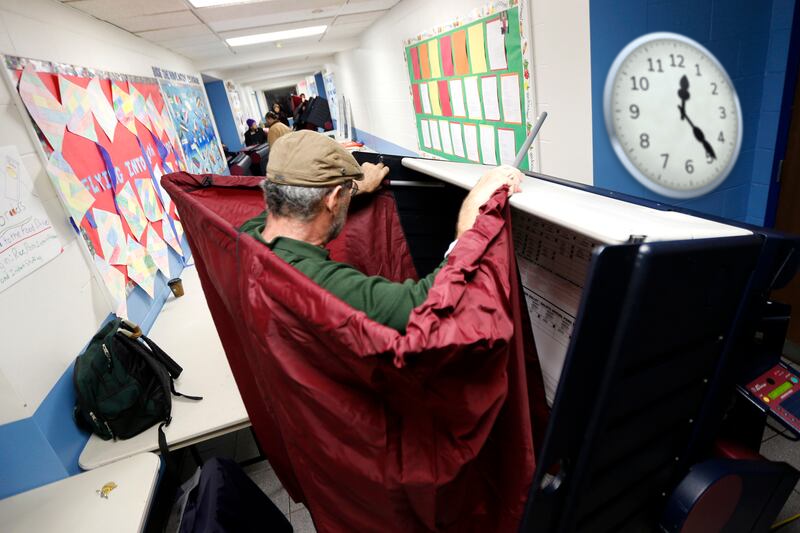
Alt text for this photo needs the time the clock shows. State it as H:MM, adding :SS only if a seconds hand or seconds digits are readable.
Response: 12:24
